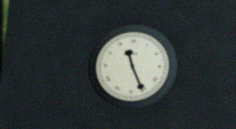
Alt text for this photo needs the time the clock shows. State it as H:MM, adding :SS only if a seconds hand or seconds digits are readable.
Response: 11:26
